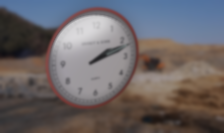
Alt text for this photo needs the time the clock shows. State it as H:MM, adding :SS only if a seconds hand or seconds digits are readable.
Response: 2:12
